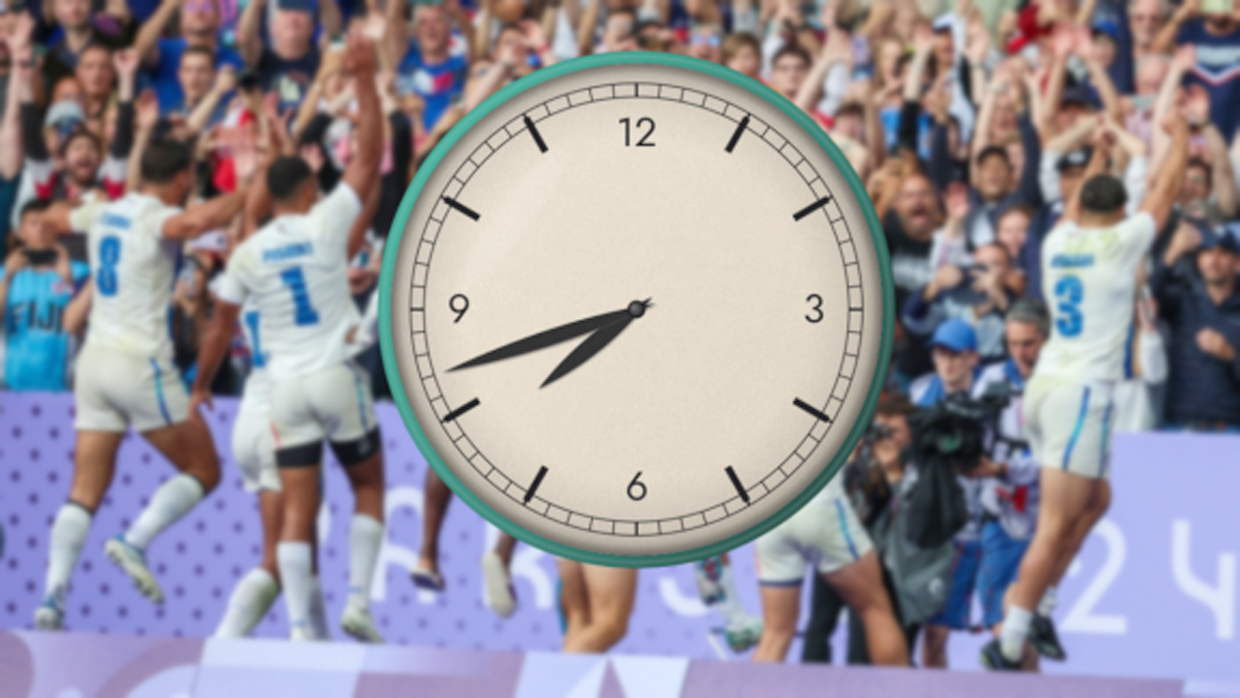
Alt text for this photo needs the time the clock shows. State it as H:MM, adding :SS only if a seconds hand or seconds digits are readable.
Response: 7:42
